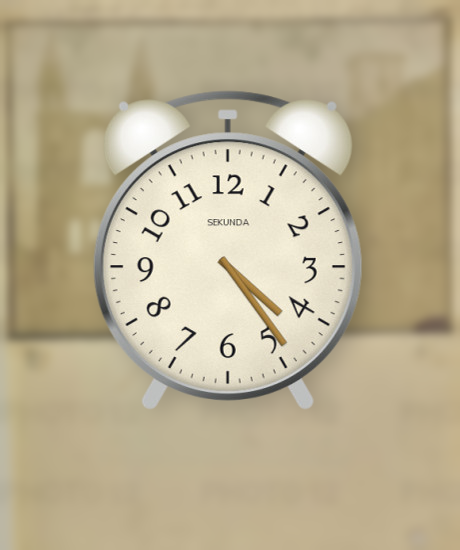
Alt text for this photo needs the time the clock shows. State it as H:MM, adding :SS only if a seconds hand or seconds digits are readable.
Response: 4:24
